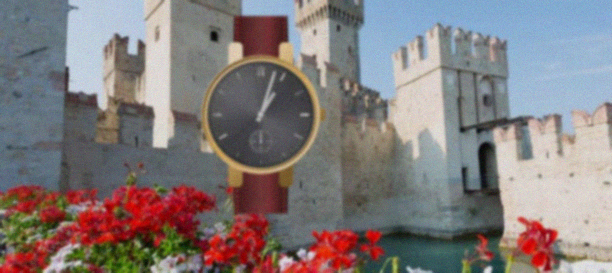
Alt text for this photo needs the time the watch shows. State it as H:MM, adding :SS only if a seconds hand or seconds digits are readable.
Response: 1:03
